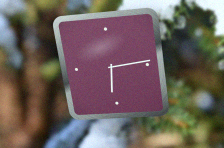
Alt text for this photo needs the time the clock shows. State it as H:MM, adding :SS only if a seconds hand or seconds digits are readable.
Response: 6:14
